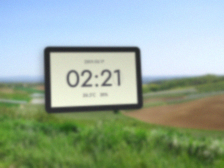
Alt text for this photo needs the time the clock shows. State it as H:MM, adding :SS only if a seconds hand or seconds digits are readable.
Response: 2:21
